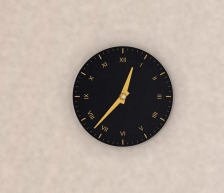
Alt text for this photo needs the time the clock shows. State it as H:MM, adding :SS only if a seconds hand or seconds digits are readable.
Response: 12:37
